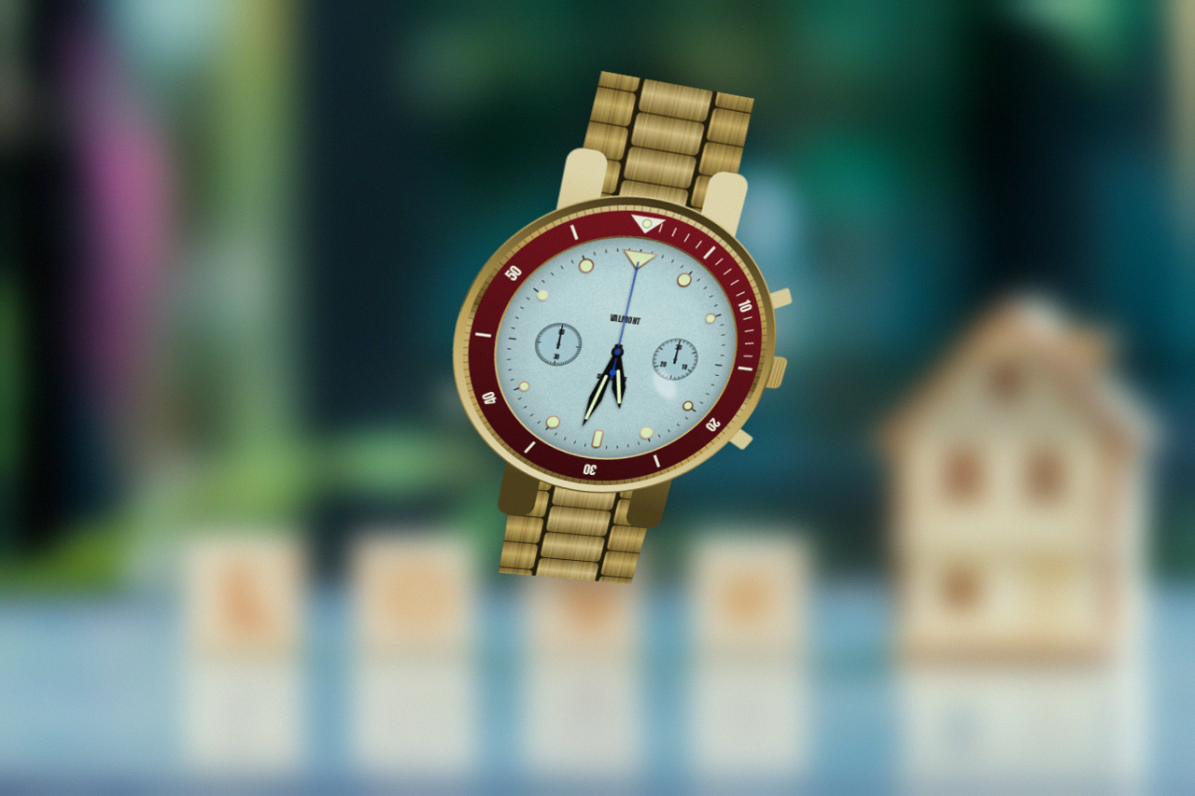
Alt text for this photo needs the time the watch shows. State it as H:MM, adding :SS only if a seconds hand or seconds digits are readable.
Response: 5:32
